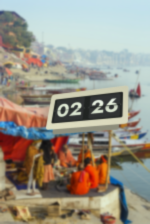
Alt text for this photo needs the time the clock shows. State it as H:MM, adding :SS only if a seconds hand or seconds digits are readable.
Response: 2:26
